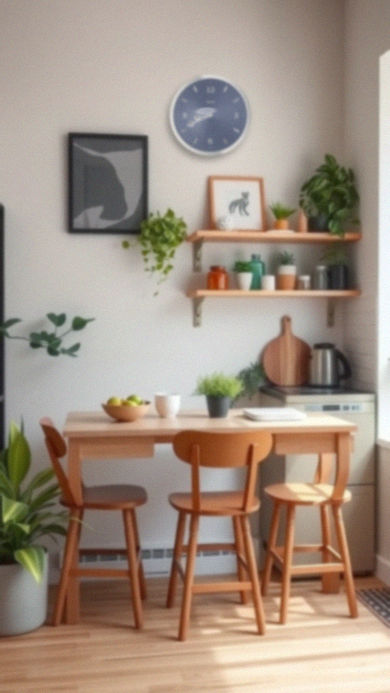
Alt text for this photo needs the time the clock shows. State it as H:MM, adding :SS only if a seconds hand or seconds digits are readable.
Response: 8:41
